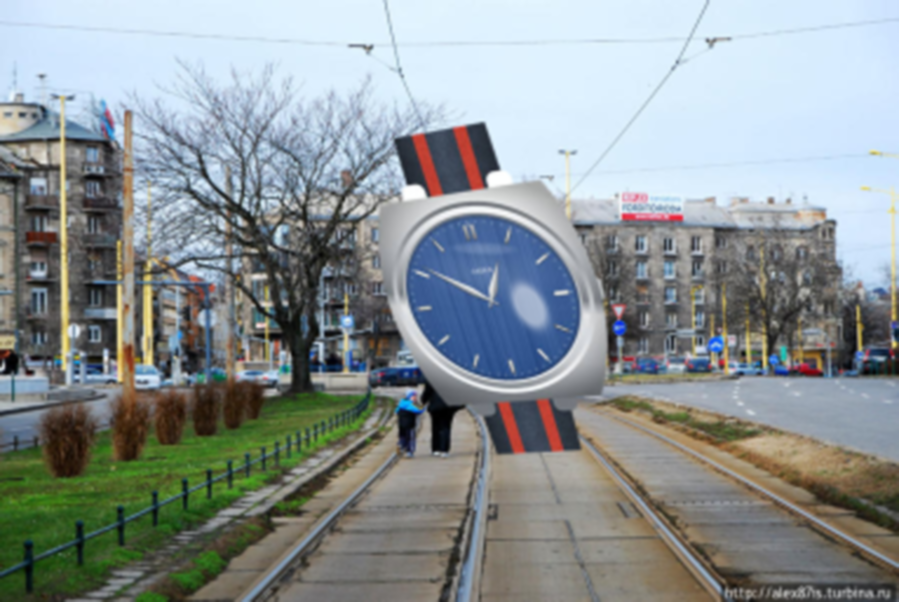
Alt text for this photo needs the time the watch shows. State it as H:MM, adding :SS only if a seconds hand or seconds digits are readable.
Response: 12:51
